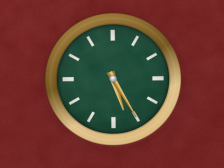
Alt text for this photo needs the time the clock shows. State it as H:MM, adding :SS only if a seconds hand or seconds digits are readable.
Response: 5:25
